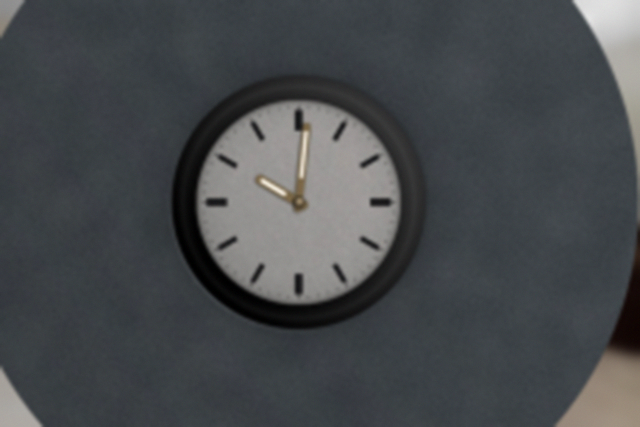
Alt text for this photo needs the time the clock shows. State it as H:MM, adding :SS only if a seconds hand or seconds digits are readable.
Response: 10:01
